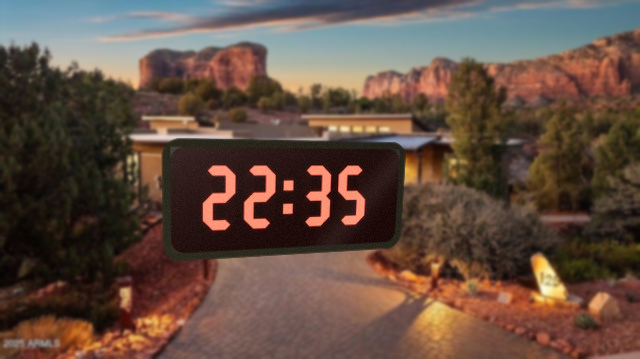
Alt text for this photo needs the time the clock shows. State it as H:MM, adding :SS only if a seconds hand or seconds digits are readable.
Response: 22:35
